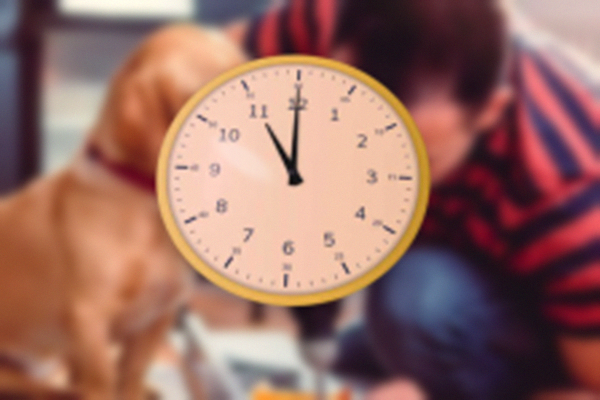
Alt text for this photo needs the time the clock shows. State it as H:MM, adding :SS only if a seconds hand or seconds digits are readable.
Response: 11:00
